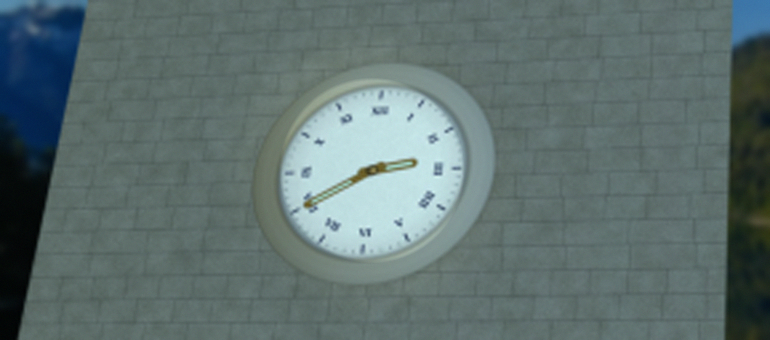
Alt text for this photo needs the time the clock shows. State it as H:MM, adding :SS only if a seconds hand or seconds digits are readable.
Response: 2:40
